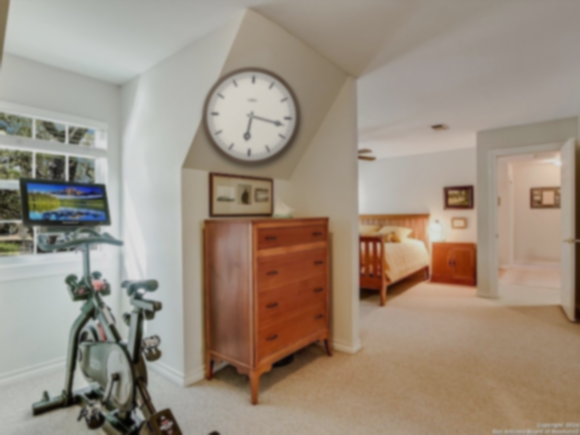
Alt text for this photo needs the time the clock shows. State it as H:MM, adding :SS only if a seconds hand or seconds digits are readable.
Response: 6:17
